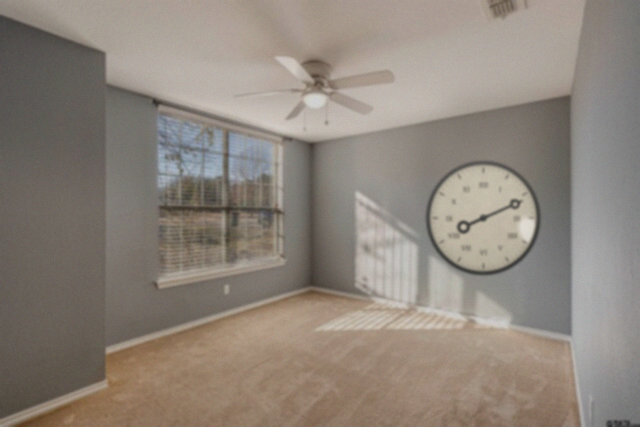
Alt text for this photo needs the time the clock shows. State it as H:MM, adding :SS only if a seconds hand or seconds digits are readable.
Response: 8:11
